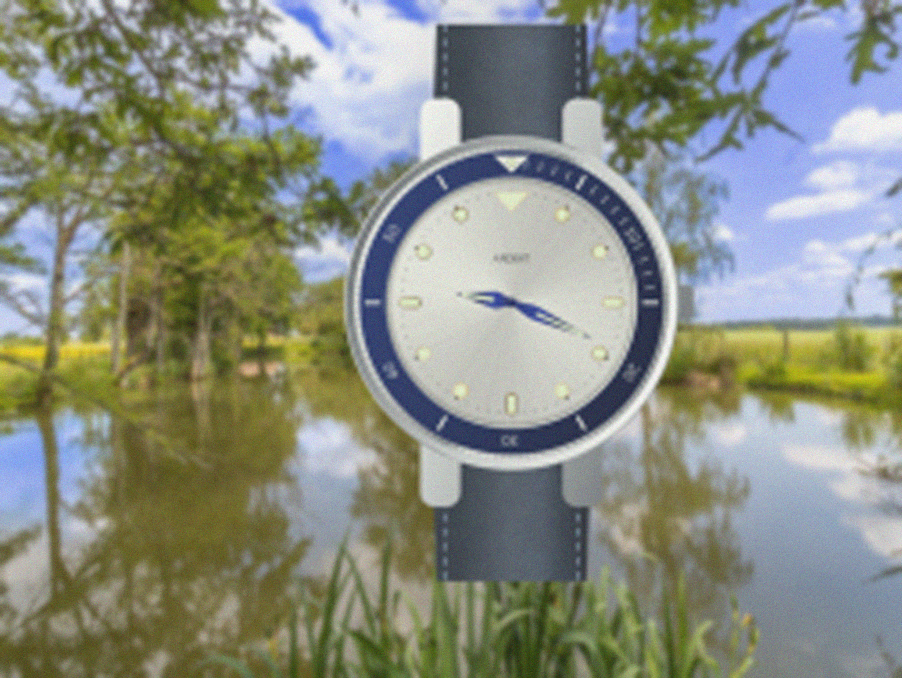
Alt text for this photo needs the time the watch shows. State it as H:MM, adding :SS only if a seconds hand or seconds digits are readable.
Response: 9:19
